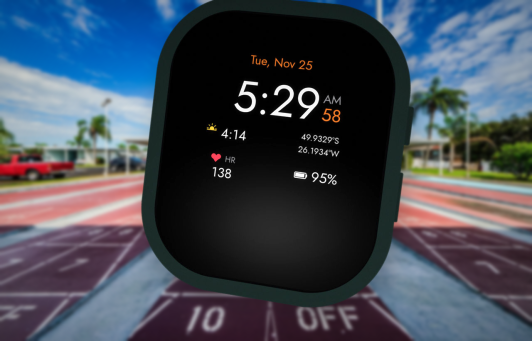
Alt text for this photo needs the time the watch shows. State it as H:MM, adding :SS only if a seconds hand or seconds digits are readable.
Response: 5:29:58
